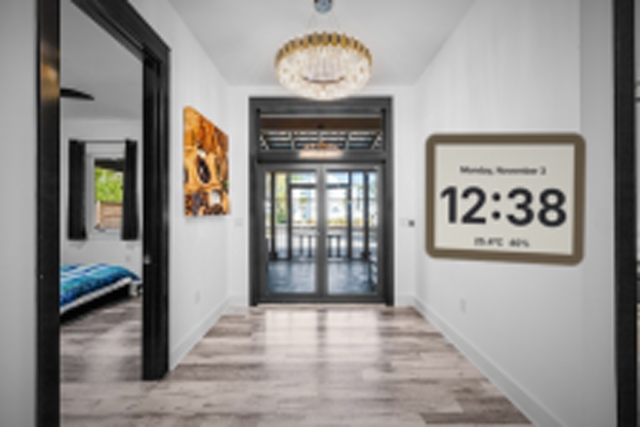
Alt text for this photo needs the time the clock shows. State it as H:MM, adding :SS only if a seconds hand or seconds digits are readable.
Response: 12:38
